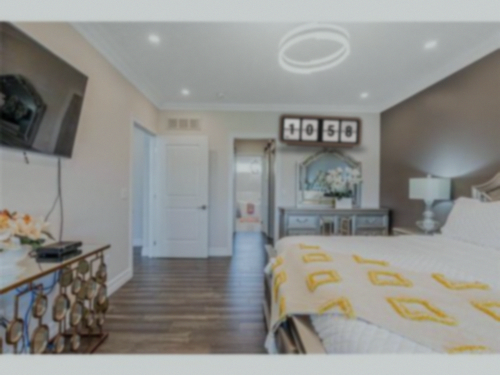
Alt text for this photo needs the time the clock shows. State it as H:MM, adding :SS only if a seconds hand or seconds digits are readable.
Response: 10:58
